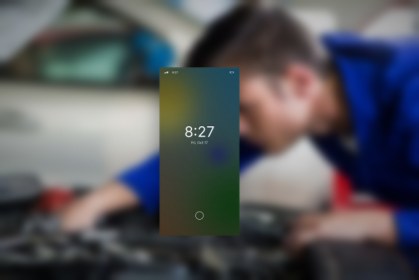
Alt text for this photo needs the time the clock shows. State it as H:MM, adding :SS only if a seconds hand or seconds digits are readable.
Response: 8:27
